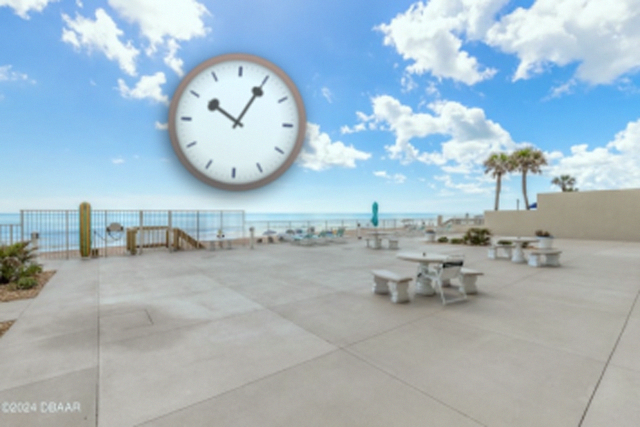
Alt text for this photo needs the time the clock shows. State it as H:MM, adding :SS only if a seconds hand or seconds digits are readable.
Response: 10:05
